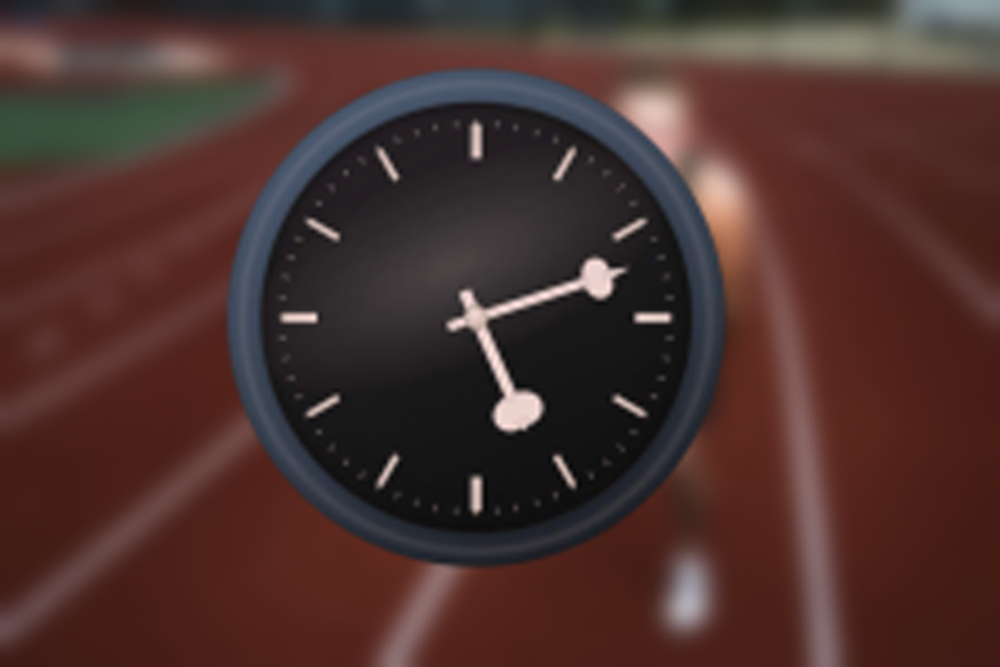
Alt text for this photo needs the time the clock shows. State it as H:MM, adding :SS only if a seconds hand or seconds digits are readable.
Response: 5:12
